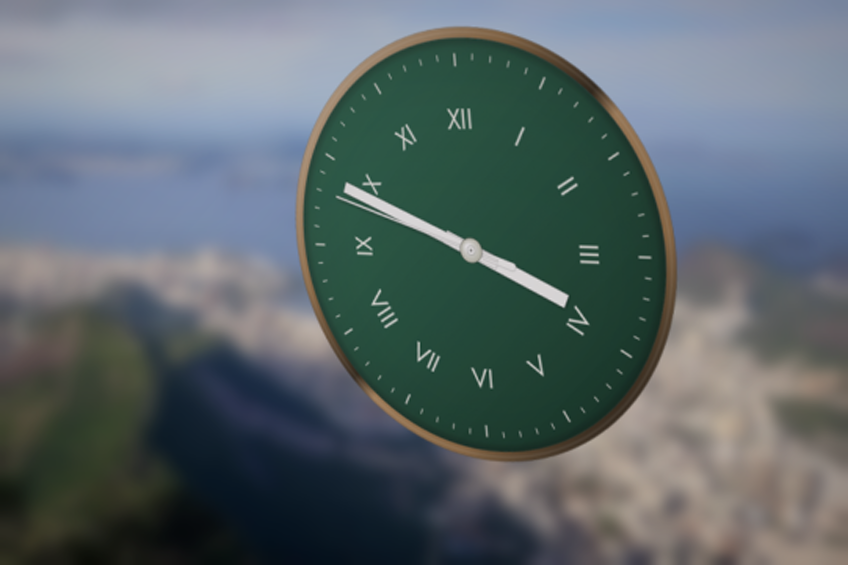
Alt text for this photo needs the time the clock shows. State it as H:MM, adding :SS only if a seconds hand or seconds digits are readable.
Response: 3:48:48
